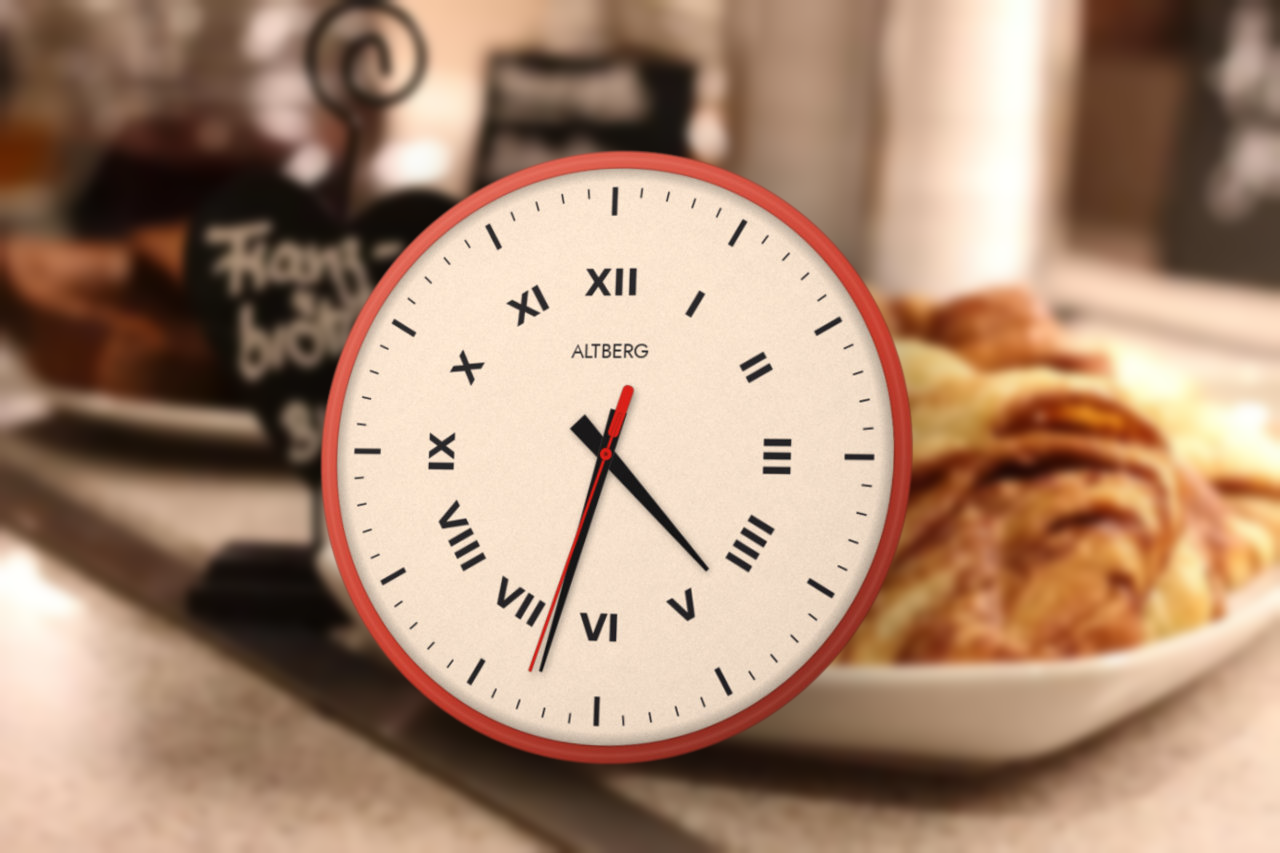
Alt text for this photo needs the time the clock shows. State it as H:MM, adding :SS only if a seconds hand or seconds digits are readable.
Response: 4:32:33
